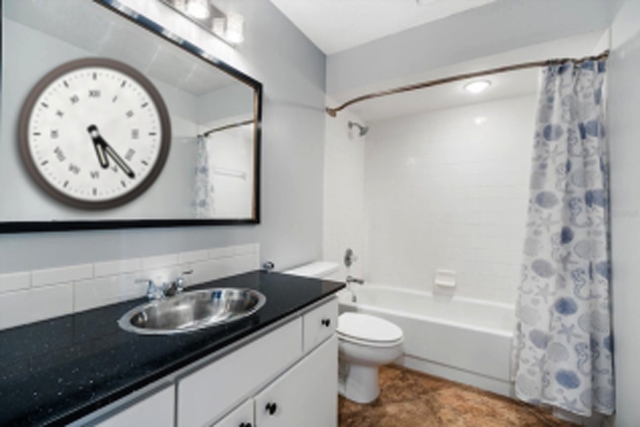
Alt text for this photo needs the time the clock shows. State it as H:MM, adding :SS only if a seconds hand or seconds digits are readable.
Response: 5:23
